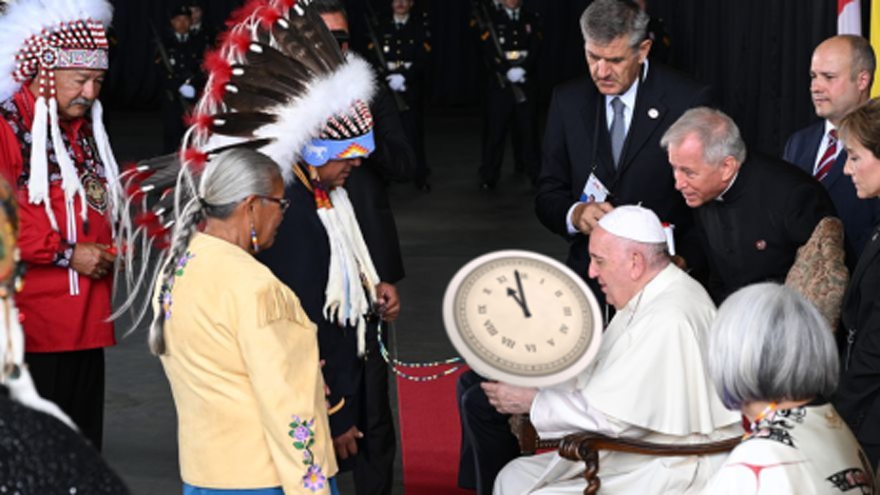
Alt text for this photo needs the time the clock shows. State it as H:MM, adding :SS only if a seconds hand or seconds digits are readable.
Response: 10:59
